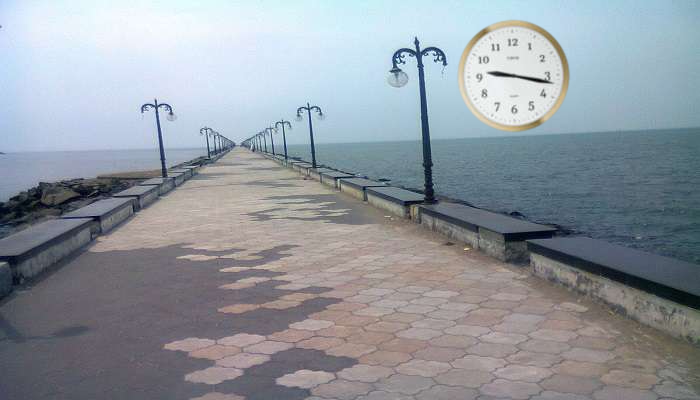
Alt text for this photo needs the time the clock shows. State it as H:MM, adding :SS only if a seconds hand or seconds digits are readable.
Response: 9:17
